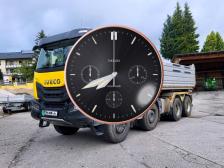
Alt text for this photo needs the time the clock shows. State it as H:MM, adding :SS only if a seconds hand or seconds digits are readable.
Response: 7:41
